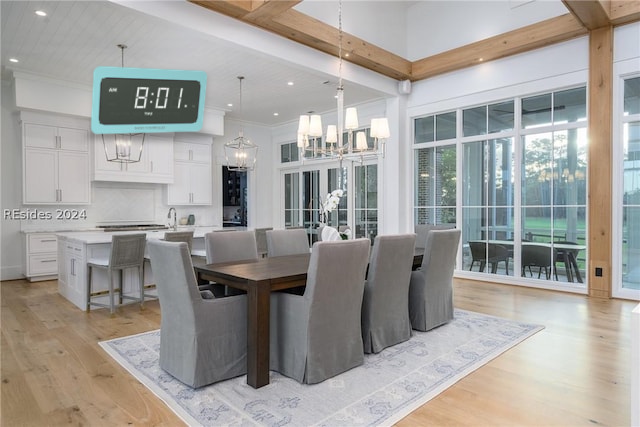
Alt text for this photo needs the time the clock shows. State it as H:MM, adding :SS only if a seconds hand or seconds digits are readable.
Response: 8:01
